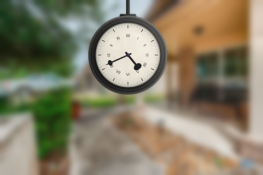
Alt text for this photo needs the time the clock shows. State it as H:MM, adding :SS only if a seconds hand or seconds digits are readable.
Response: 4:41
